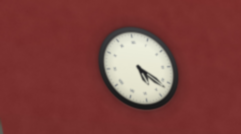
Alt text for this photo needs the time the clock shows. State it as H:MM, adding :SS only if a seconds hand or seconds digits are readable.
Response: 5:22
